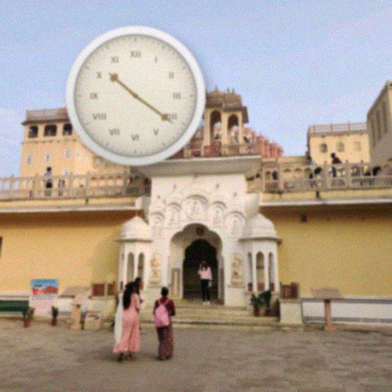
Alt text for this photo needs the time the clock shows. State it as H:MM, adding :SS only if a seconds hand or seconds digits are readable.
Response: 10:21
